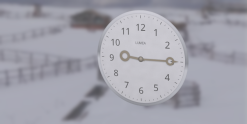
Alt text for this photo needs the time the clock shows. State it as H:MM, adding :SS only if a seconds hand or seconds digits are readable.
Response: 9:15
